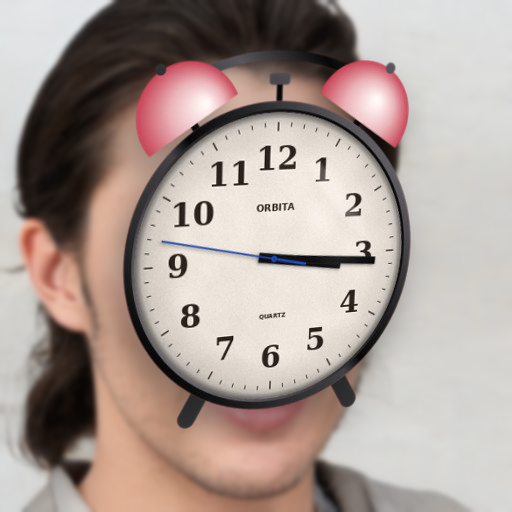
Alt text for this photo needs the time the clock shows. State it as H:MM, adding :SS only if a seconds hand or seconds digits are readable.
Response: 3:15:47
